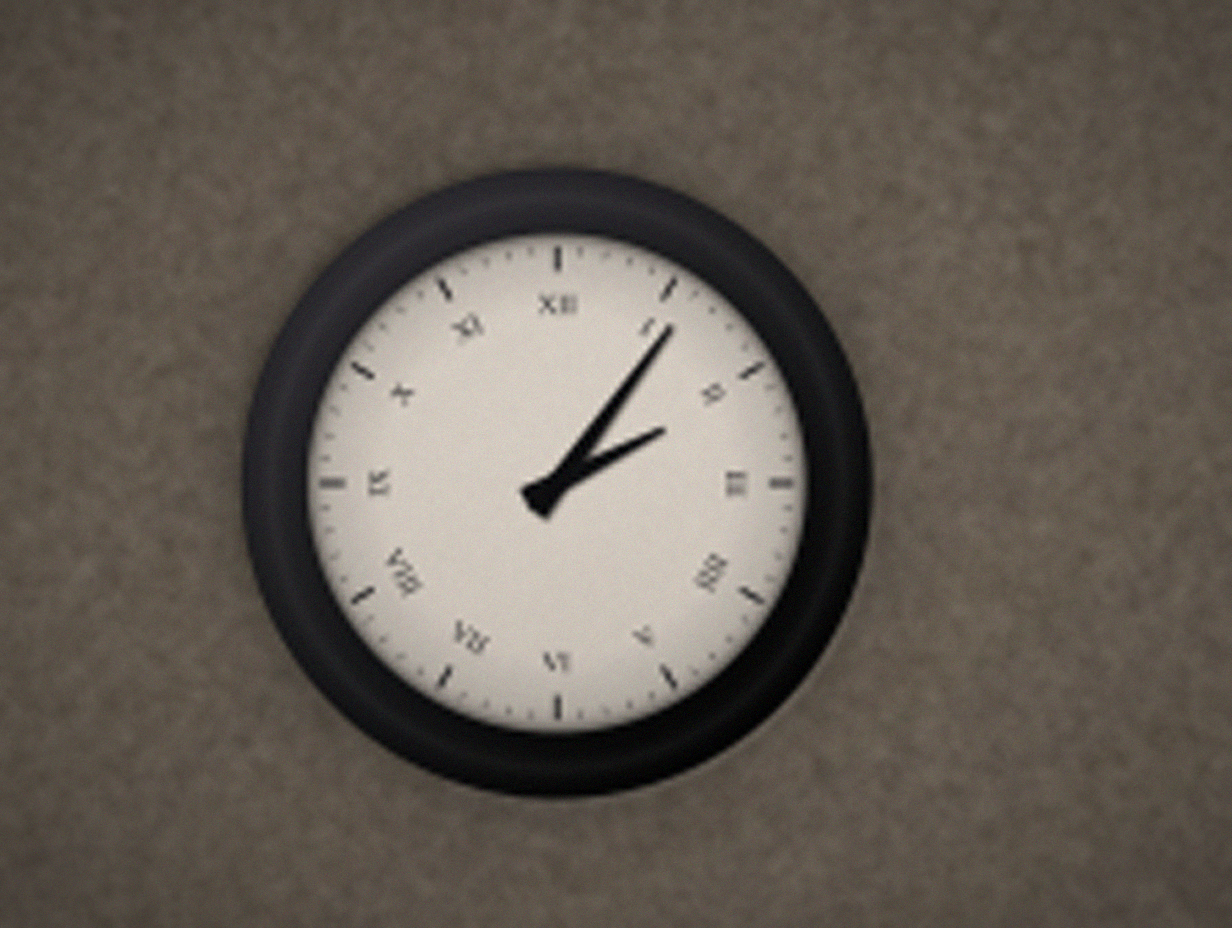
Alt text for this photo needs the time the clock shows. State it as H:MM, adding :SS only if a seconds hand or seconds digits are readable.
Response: 2:06
